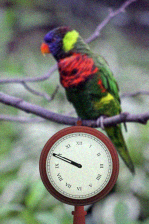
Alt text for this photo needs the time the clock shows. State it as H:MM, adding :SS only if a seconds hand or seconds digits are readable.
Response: 9:49
